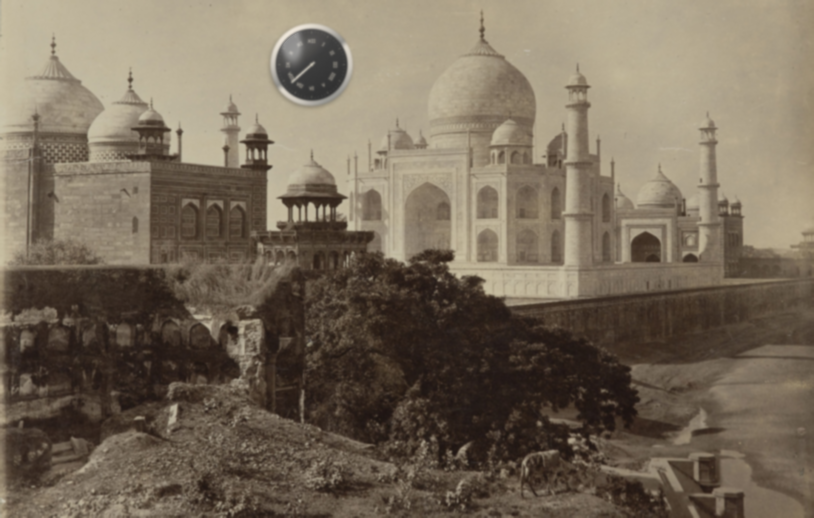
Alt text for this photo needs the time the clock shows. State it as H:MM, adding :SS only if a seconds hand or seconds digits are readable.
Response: 7:38
